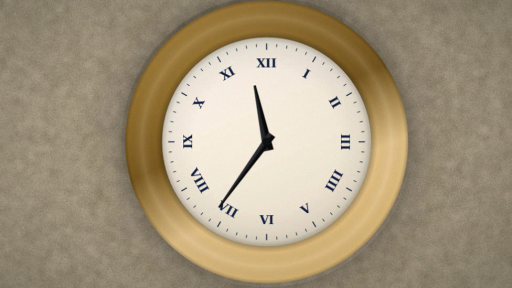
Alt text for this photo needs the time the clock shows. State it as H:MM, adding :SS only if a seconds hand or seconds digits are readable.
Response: 11:36
